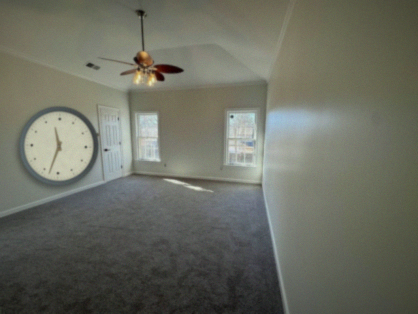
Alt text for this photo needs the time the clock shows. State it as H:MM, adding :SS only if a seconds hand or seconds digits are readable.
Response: 11:33
